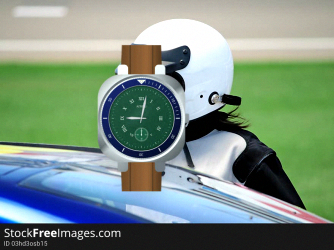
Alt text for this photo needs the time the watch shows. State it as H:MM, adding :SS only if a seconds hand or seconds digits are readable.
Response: 9:02
